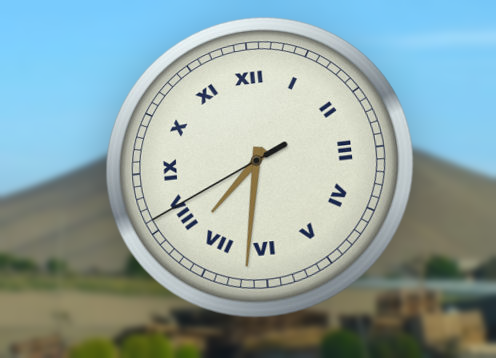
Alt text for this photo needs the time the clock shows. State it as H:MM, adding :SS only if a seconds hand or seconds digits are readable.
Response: 7:31:41
